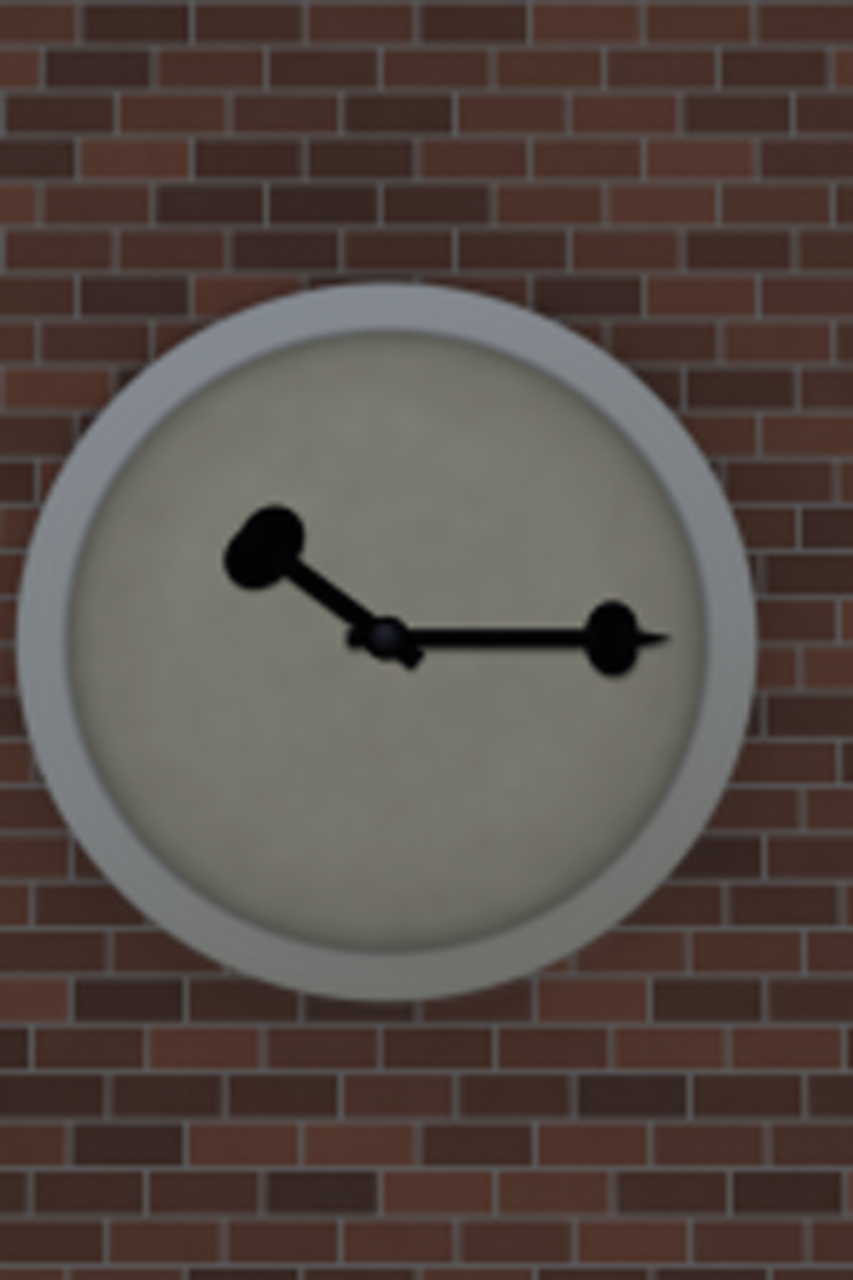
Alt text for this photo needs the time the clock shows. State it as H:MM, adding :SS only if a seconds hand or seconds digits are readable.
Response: 10:15
